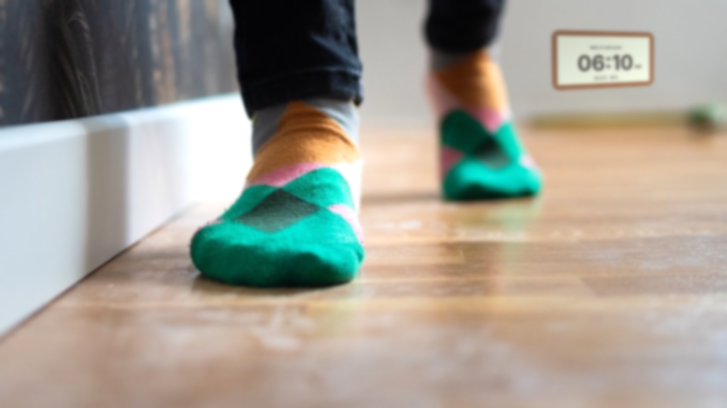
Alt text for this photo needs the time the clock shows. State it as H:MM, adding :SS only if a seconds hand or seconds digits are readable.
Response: 6:10
